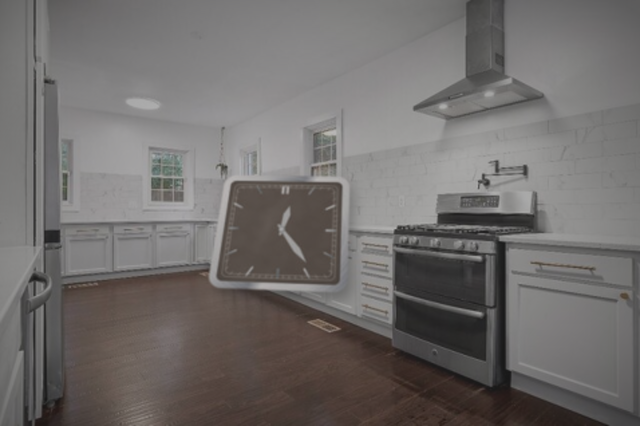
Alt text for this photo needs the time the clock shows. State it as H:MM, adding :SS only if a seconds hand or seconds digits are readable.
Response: 12:24
